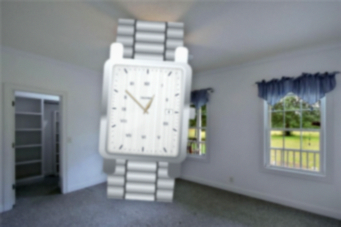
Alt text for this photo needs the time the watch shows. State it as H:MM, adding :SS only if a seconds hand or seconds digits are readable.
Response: 12:52
